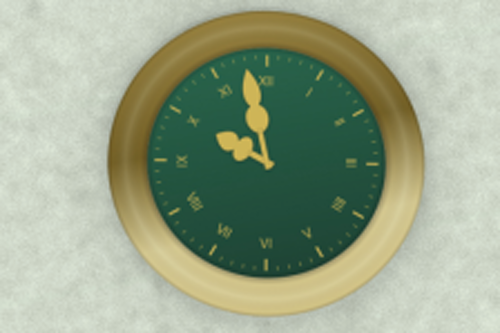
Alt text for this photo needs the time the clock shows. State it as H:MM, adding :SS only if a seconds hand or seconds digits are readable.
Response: 9:58
